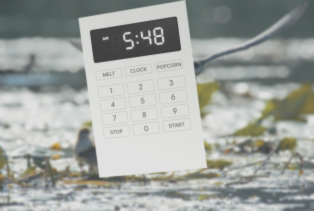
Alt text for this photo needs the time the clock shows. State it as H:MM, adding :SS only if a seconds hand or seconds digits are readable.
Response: 5:48
